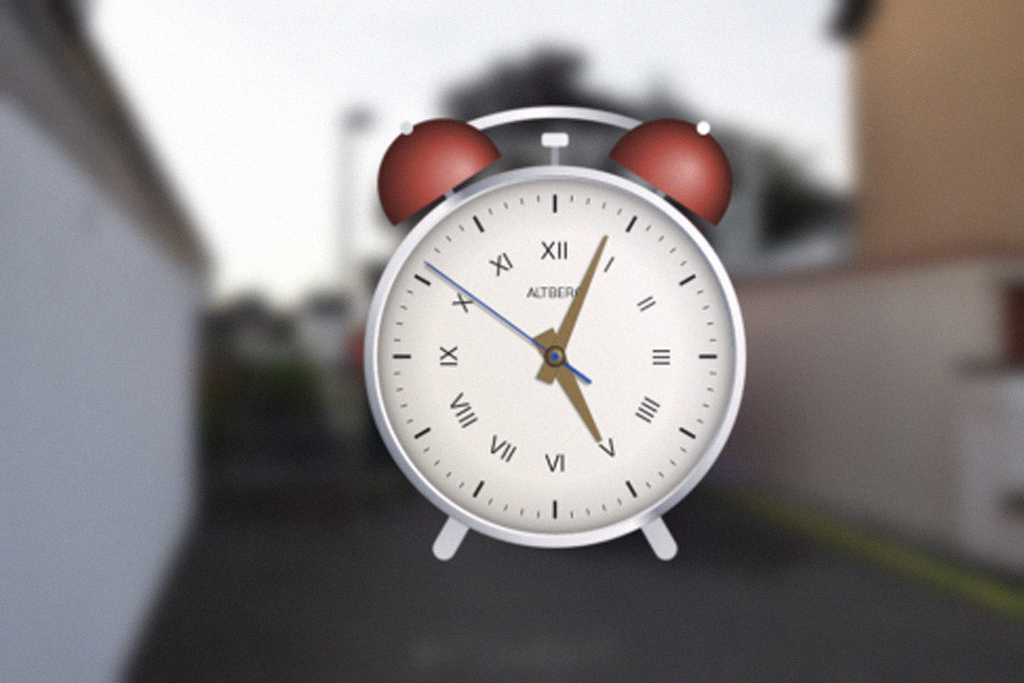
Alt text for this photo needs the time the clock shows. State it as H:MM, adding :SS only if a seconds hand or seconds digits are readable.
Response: 5:03:51
